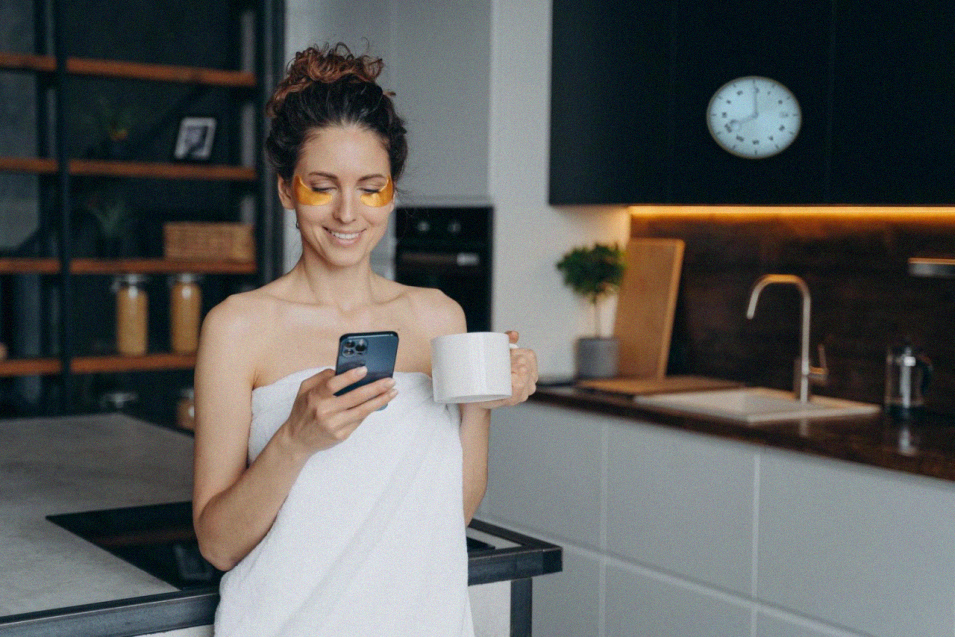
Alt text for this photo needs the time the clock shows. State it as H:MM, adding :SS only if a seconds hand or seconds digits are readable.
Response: 8:00
